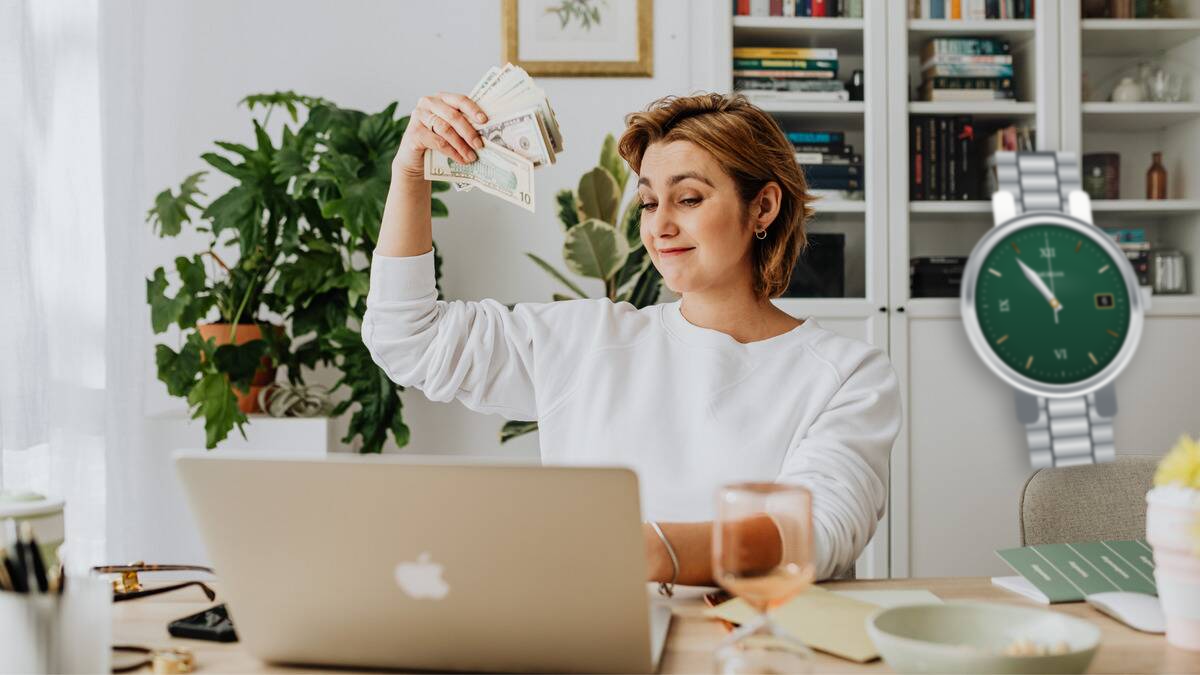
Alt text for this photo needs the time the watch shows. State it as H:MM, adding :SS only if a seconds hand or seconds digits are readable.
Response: 10:54:00
